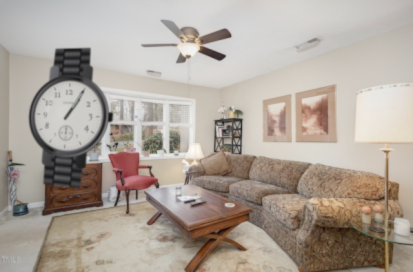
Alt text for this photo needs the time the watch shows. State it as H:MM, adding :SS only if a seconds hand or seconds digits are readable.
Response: 1:05
